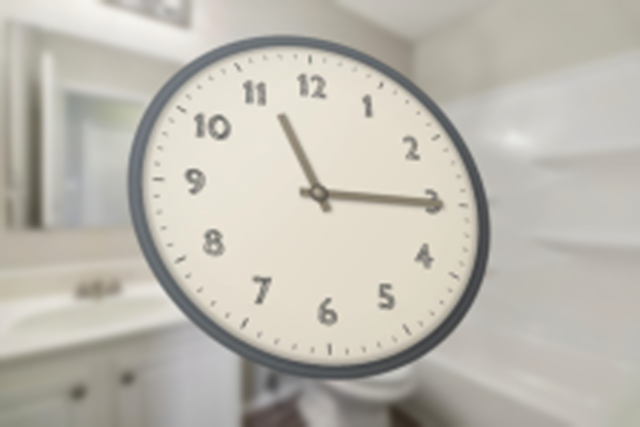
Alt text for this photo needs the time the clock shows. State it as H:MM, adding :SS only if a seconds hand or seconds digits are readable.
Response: 11:15
